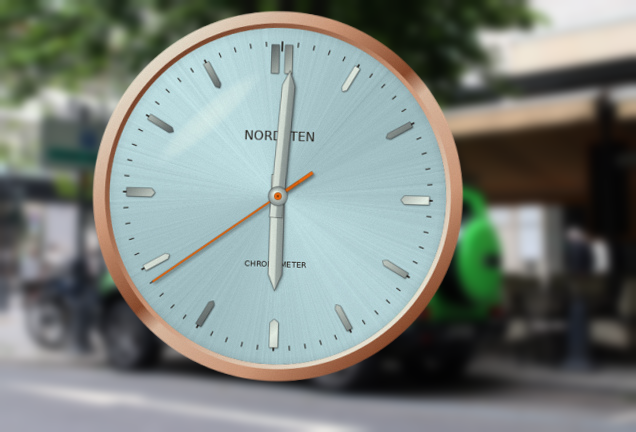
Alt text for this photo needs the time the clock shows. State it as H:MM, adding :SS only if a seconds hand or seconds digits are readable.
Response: 6:00:39
